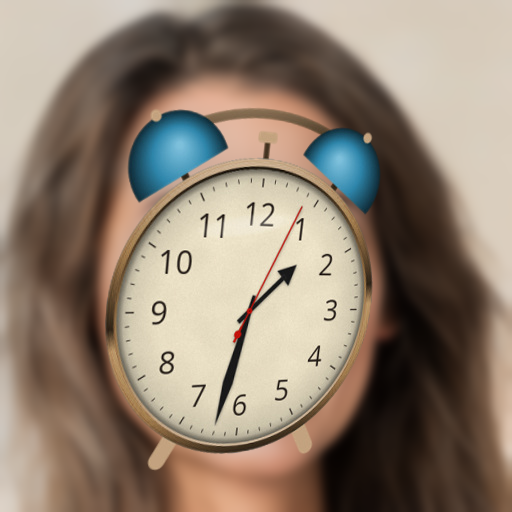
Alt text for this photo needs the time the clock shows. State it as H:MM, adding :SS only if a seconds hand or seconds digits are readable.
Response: 1:32:04
